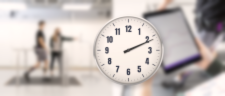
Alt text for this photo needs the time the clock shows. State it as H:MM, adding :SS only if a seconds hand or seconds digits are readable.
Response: 2:11
